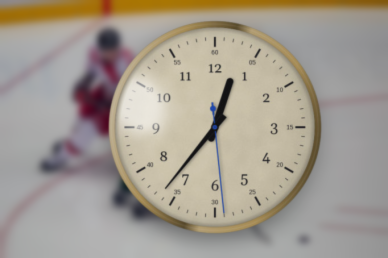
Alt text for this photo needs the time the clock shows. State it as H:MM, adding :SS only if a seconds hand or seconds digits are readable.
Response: 12:36:29
